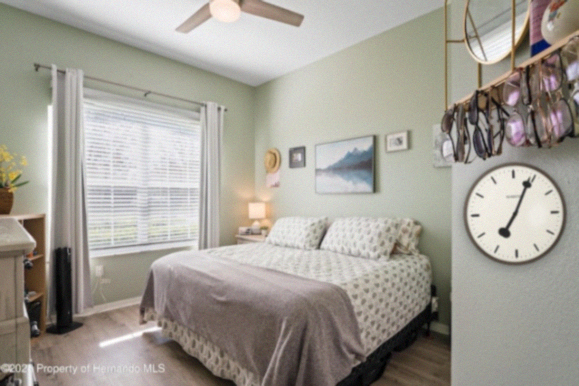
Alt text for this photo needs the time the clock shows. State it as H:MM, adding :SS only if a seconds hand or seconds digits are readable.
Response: 7:04
